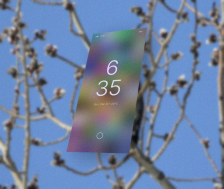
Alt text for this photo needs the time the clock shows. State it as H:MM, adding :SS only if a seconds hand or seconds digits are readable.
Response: 6:35
